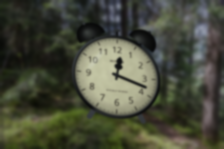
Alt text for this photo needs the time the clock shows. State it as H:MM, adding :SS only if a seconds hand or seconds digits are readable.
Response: 12:18
